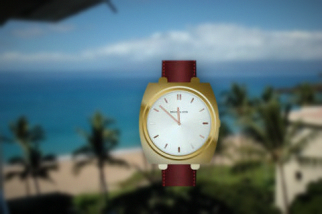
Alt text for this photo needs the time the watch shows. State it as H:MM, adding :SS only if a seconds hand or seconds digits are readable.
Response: 11:52
